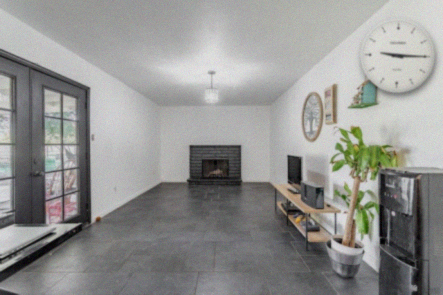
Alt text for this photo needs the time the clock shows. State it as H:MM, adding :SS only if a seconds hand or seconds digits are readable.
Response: 9:15
